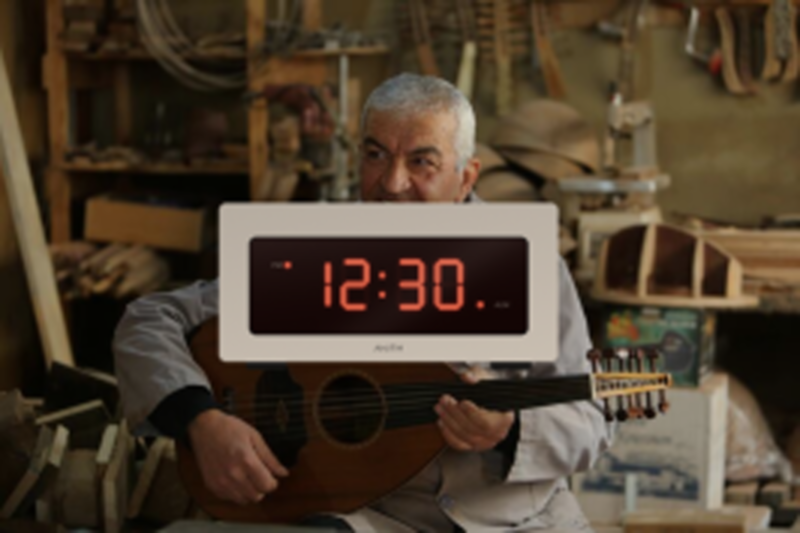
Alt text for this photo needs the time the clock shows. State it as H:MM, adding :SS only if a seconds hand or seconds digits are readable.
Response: 12:30
